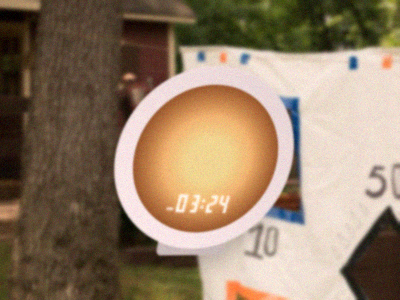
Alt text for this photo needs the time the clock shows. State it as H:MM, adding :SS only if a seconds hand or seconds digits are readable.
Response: 3:24
